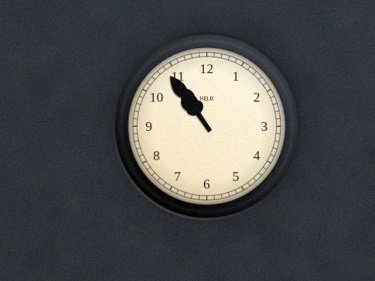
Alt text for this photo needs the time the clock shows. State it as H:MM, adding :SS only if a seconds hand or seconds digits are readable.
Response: 10:54
